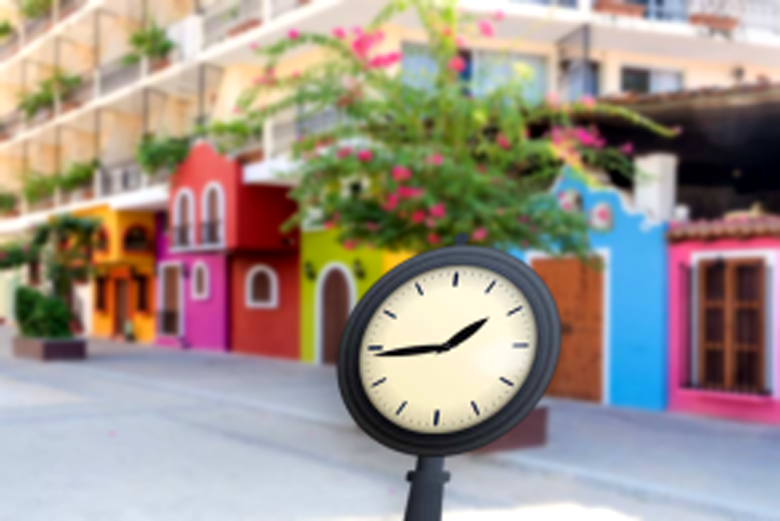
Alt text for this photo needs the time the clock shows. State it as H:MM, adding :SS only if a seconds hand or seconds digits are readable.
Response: 1:44
